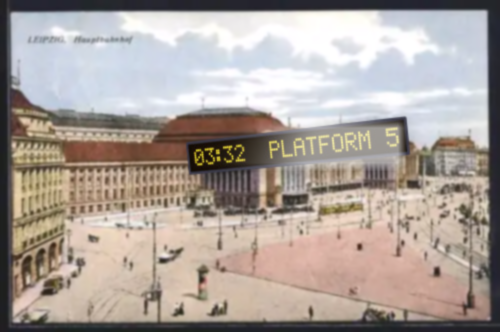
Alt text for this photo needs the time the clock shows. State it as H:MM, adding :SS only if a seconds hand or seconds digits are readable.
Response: 3:32
